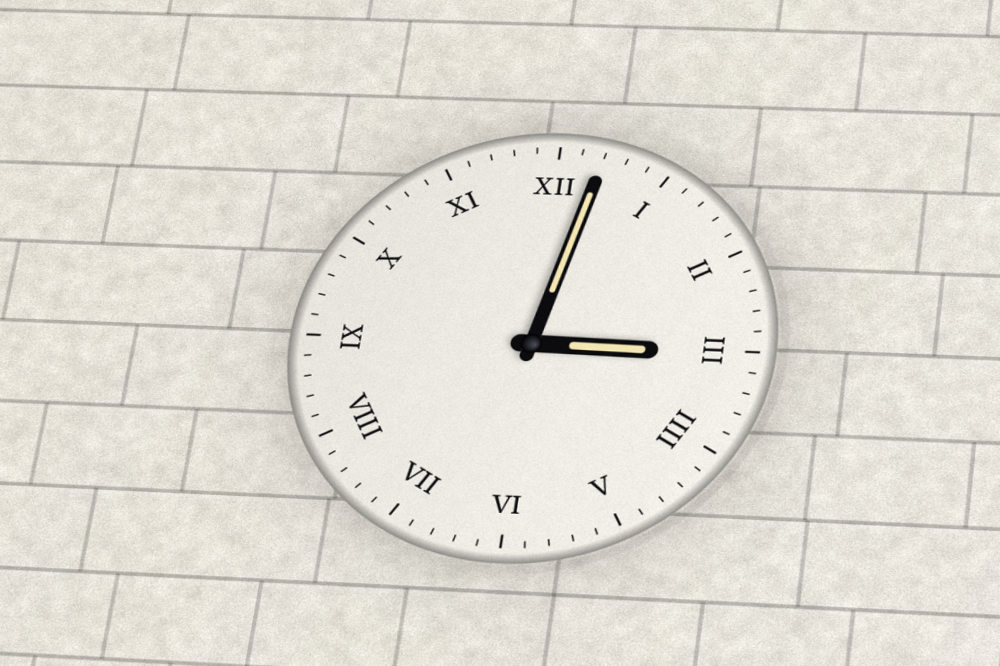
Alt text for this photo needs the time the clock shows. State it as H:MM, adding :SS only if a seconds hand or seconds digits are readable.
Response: 3:02
